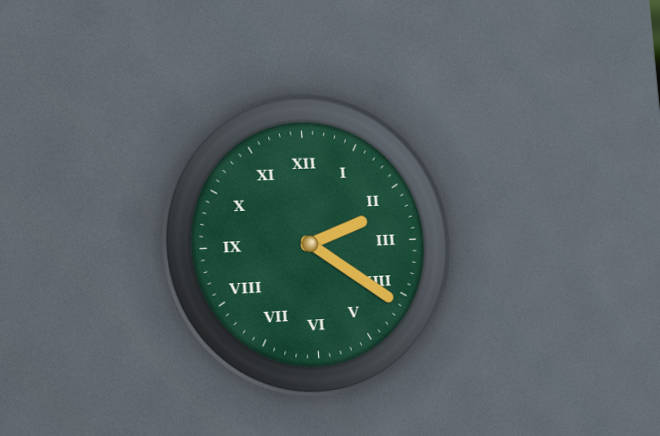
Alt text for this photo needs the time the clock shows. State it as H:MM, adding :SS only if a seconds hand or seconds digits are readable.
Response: 2:21
